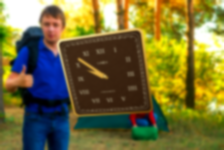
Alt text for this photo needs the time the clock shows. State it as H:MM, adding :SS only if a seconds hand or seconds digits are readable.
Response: 9:52
